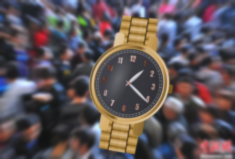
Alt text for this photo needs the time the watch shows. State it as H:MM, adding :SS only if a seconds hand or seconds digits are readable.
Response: 1:21
